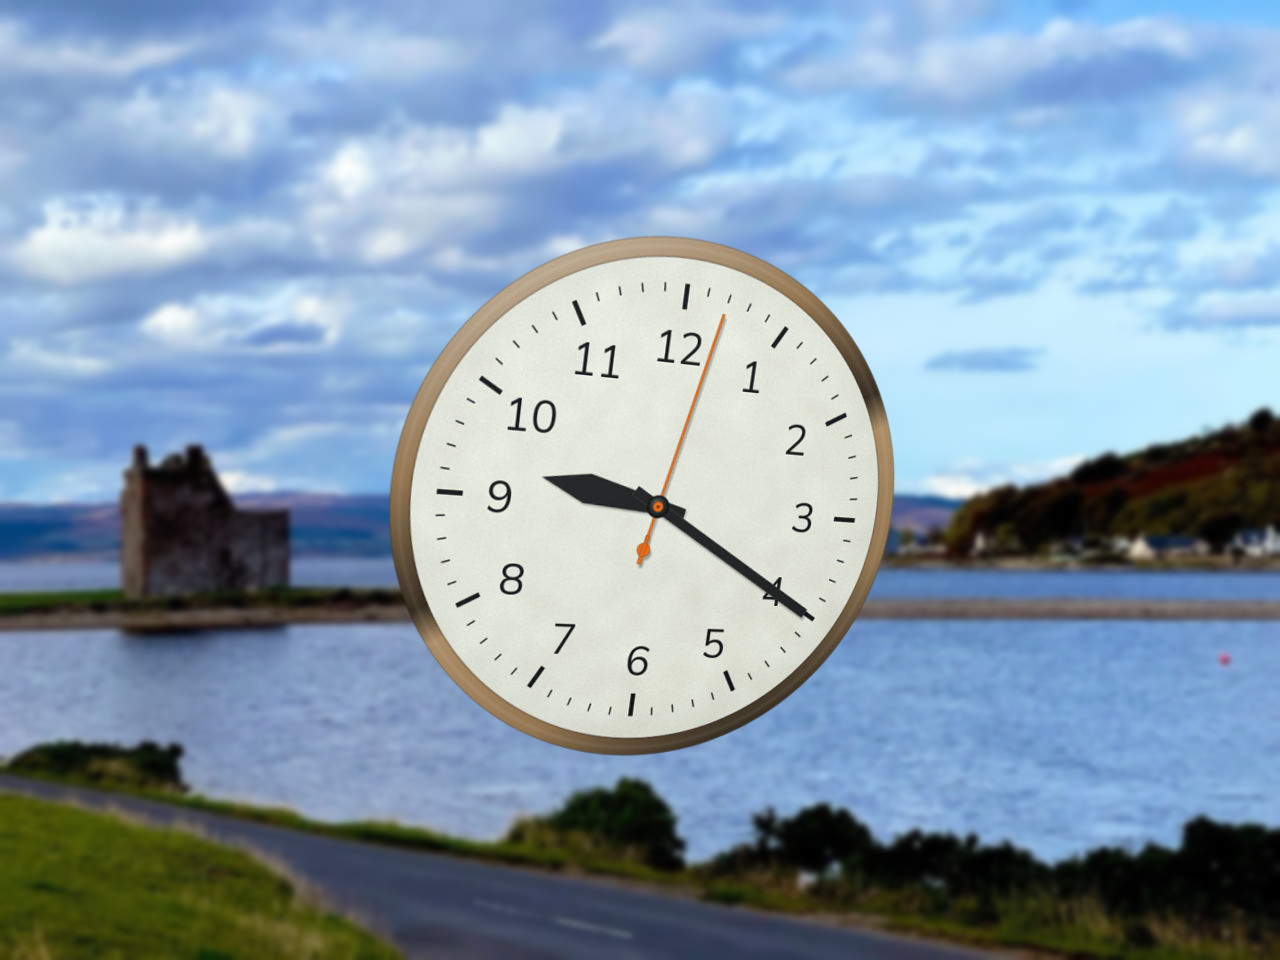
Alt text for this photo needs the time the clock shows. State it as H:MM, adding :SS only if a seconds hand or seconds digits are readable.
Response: 9:20:02
